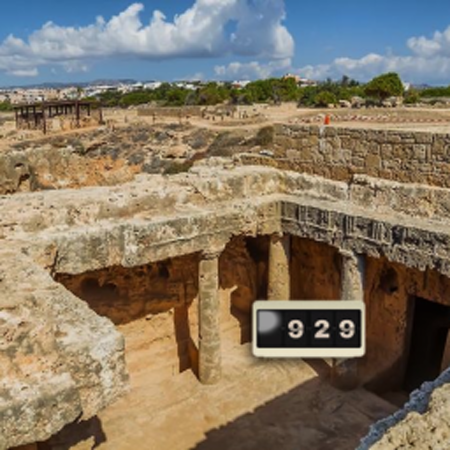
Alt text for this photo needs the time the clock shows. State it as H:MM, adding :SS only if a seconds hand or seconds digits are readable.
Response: 9:29
